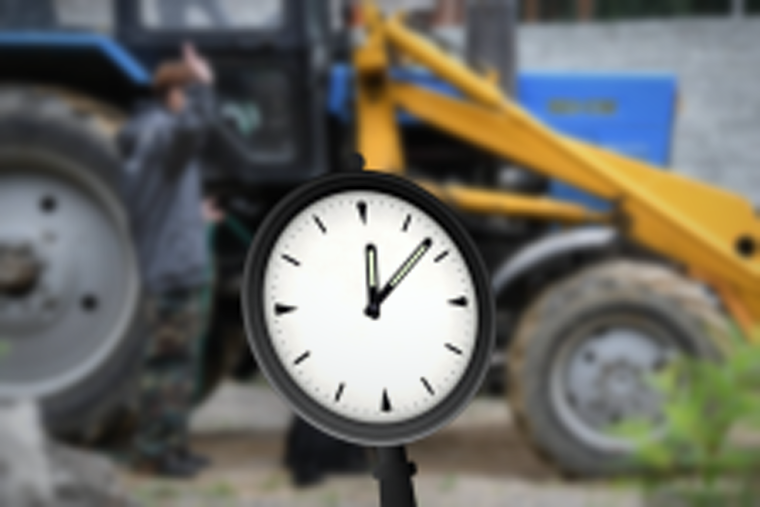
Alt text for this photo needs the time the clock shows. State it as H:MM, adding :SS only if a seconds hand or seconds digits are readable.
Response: 12:08
